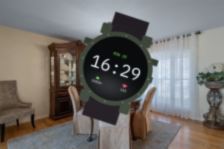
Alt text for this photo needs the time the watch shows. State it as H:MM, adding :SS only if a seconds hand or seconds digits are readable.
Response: 16:29
